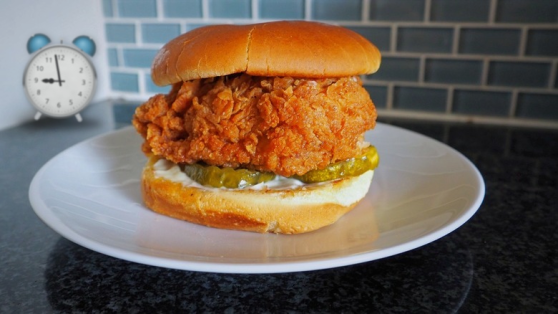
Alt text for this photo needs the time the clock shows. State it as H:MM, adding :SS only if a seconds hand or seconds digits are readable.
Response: 8:58
